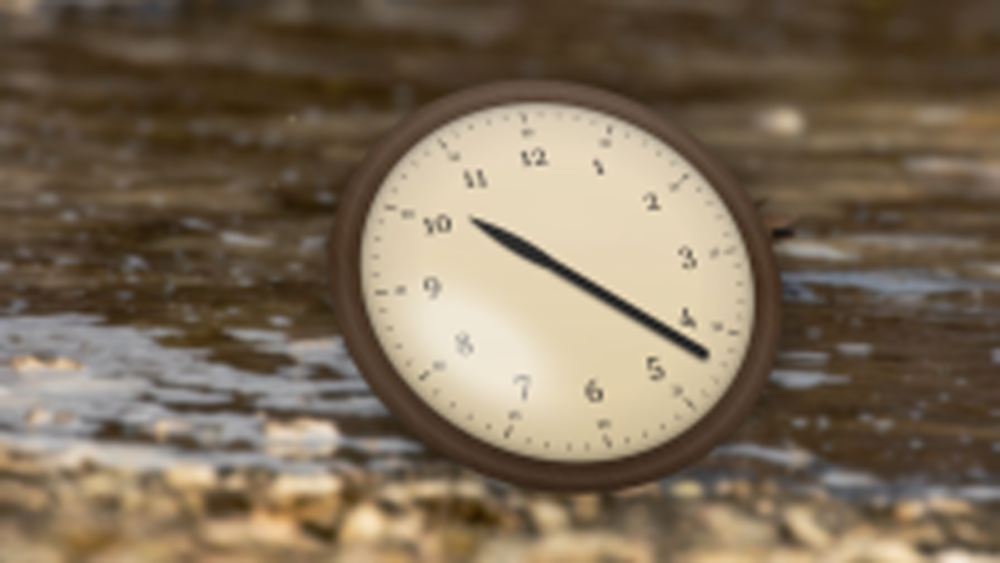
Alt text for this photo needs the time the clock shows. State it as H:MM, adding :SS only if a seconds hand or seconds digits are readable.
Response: 10:22
